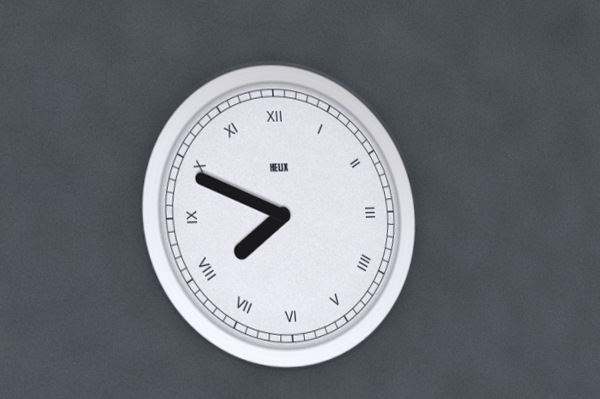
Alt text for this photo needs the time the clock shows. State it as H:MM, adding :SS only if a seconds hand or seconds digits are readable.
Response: 7:49
